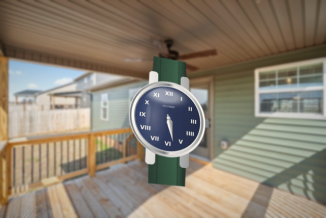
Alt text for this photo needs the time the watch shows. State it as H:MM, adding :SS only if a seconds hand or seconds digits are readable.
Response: 5:28
